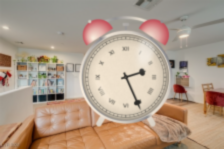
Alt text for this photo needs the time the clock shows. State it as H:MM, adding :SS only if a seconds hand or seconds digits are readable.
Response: 2:26
